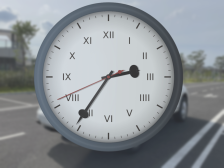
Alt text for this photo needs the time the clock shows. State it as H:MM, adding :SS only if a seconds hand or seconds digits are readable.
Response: 2:35:41
